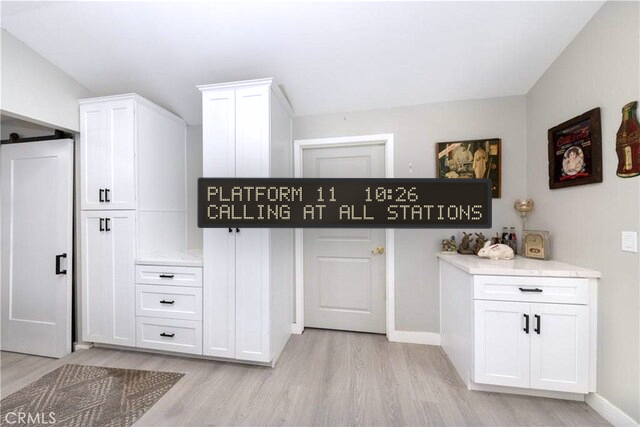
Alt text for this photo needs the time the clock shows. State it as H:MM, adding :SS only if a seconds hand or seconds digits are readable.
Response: 10:26
